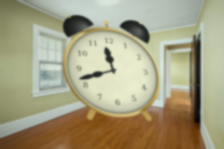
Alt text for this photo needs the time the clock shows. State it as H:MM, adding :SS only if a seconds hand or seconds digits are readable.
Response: 11:42
